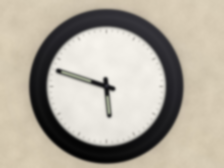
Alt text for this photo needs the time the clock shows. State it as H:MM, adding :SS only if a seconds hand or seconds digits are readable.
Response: 5:48
